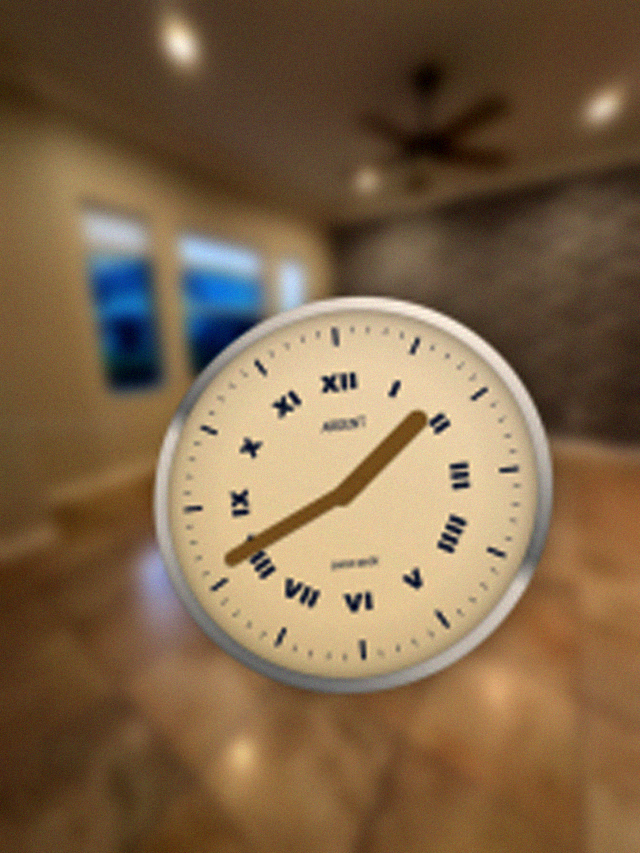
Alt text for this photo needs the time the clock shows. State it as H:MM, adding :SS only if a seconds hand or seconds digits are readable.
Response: 1:41
